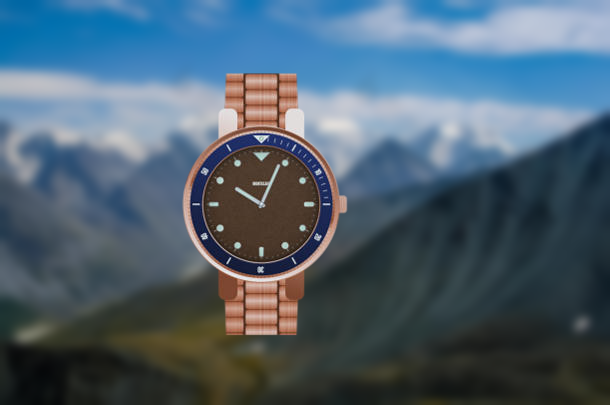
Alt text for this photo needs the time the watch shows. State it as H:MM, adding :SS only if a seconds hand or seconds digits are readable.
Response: 10:04
